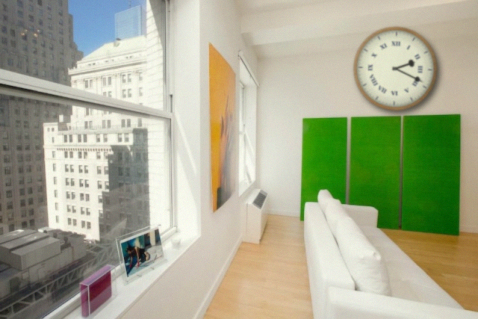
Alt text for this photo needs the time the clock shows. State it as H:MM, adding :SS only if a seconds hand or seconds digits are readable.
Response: 2:19
